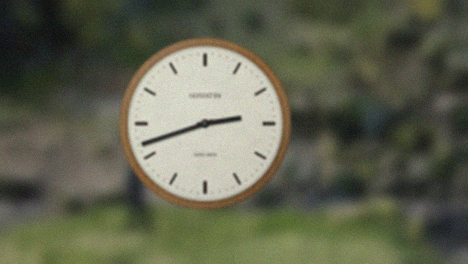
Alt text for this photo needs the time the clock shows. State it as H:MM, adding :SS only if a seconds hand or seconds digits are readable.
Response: 2:42
